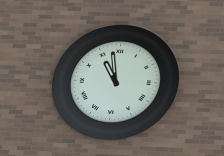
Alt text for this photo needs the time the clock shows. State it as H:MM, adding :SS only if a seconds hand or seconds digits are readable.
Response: 10:58
